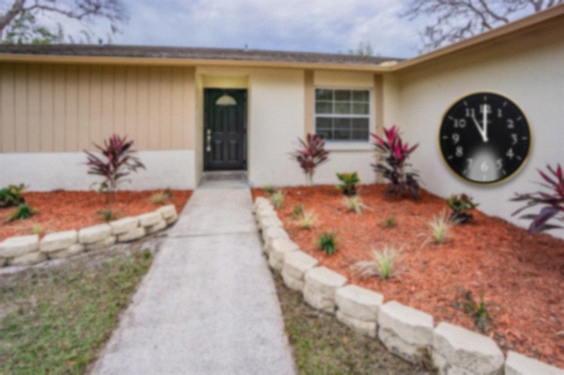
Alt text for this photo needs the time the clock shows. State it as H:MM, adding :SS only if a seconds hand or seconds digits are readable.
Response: 11:00
